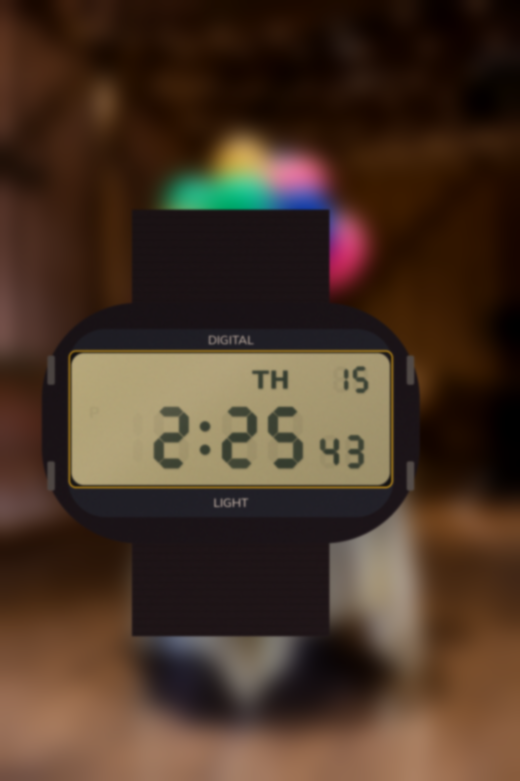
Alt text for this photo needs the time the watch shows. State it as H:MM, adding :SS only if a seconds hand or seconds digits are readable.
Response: 2:25:43
